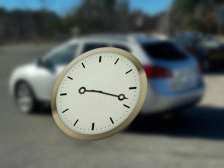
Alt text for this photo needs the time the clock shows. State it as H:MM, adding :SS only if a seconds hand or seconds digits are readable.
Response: 9:18
